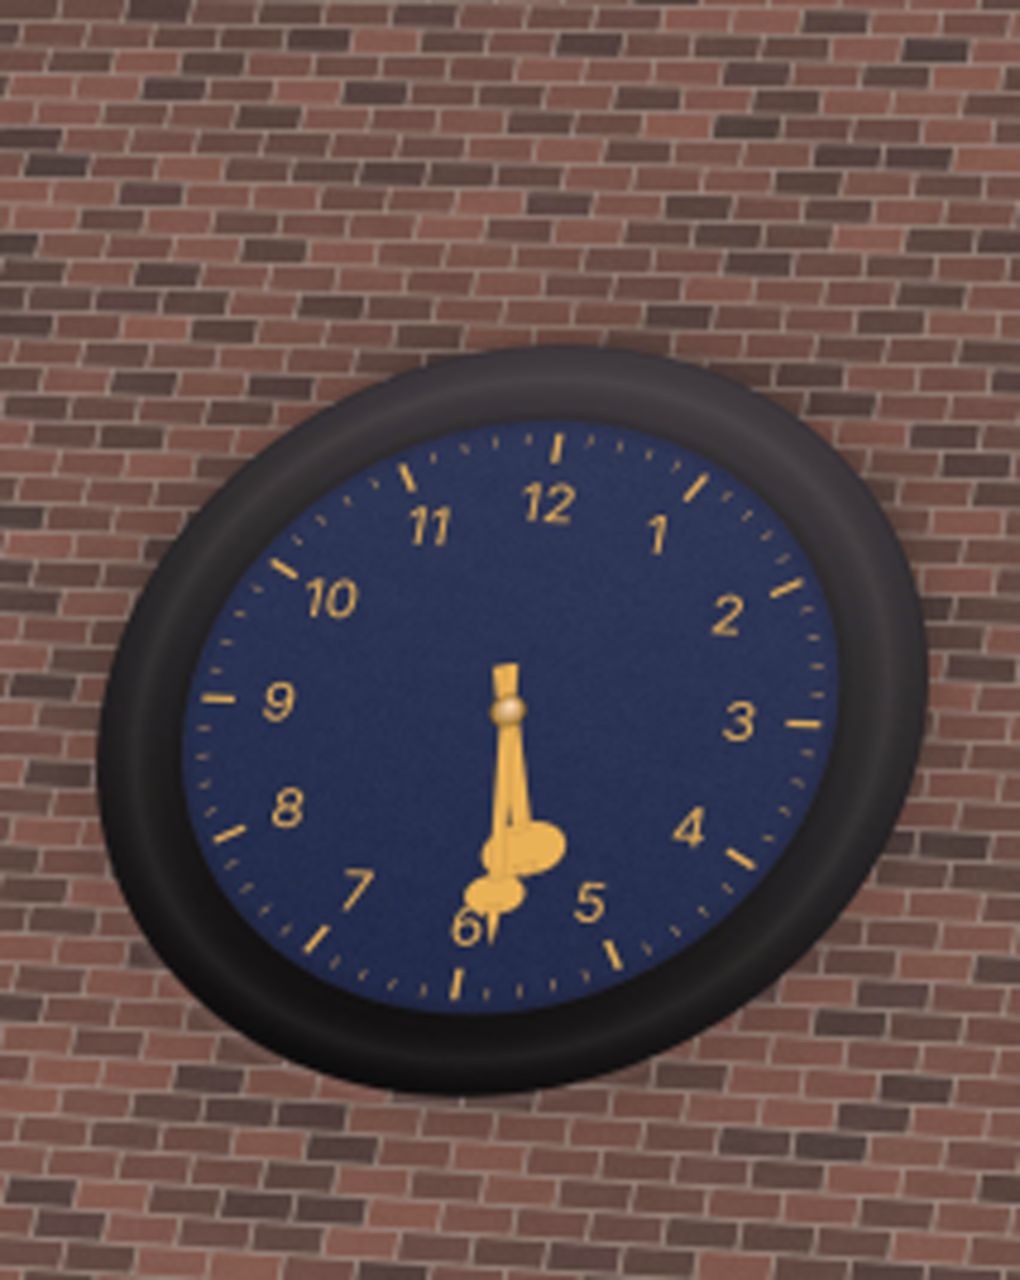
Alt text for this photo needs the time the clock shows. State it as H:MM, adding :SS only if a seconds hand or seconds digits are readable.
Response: 5:29
